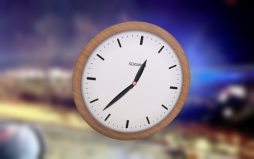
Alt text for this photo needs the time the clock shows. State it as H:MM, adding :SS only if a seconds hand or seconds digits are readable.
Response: 12:37
